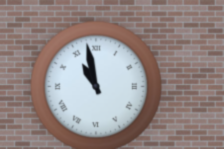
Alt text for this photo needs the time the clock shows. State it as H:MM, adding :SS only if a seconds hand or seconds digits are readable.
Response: 10:58
